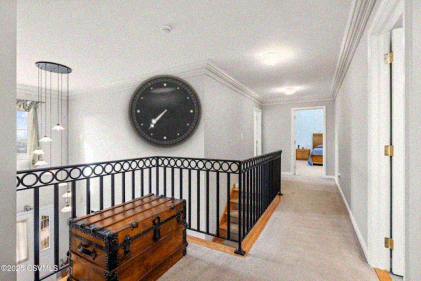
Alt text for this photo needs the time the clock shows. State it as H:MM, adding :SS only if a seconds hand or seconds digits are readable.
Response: 7:37
